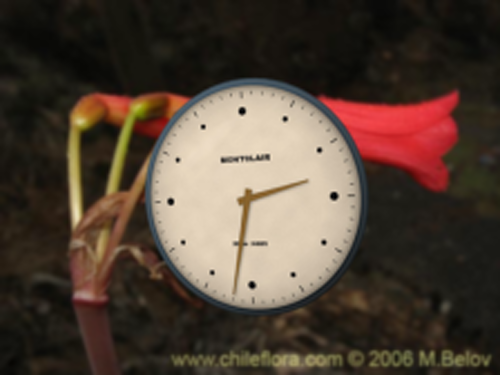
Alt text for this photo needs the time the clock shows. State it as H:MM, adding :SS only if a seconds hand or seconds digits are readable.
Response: 2:32
